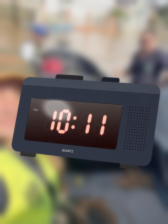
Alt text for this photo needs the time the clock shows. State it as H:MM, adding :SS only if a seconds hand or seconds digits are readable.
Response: 10:11
